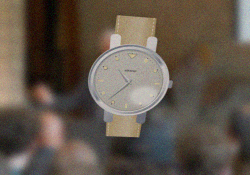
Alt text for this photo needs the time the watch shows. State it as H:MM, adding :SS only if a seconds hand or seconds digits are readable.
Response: 10:37
